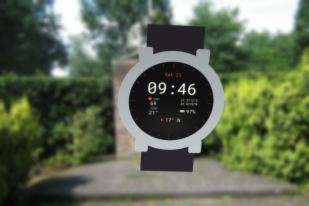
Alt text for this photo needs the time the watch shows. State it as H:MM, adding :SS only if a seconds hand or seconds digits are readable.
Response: 9:46
